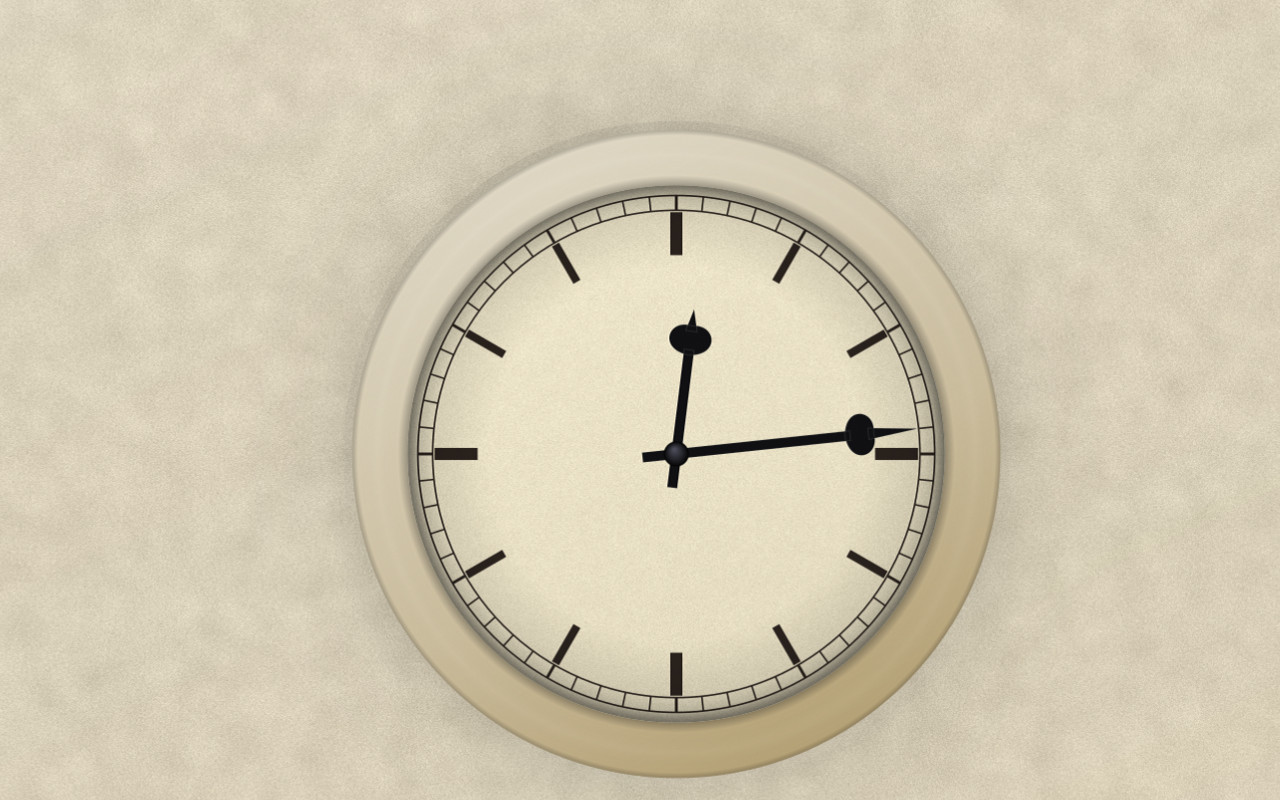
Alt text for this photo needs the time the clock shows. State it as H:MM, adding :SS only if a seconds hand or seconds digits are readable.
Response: 12:14
